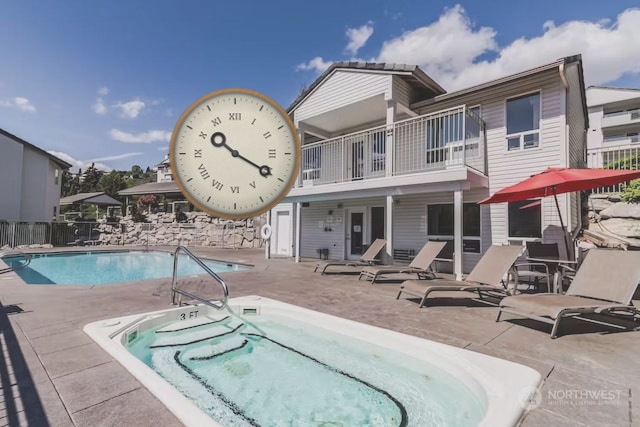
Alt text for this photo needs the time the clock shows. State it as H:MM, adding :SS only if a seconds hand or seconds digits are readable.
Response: 10:20
